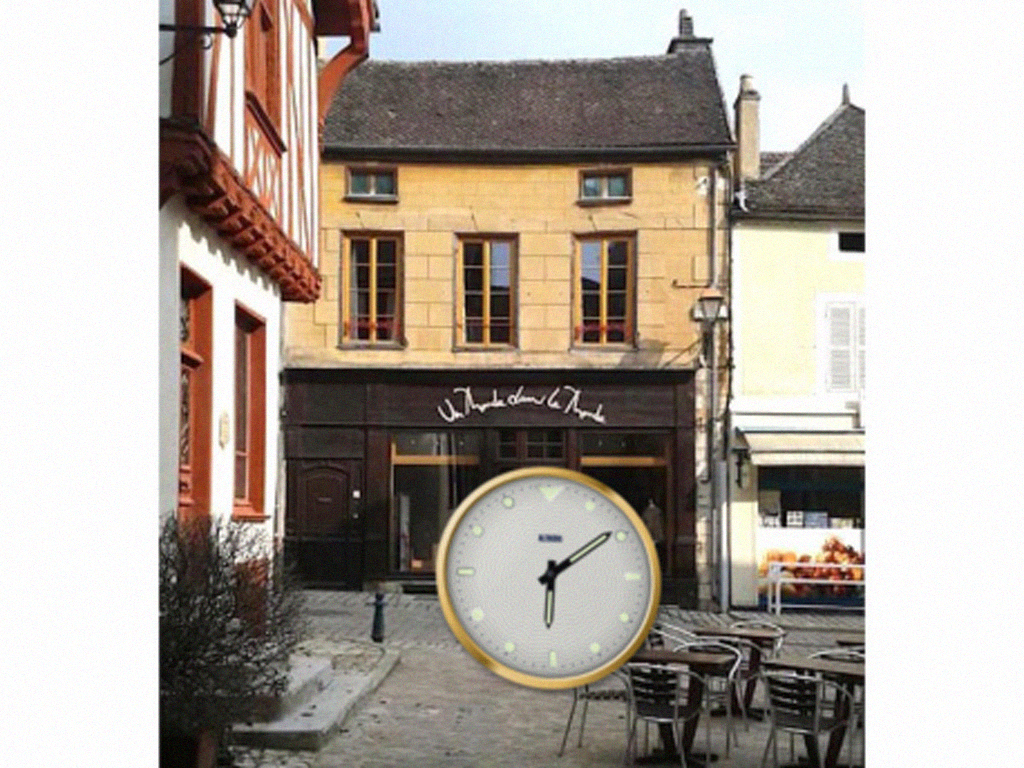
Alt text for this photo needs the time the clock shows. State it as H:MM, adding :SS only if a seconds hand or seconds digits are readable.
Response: 6:09
